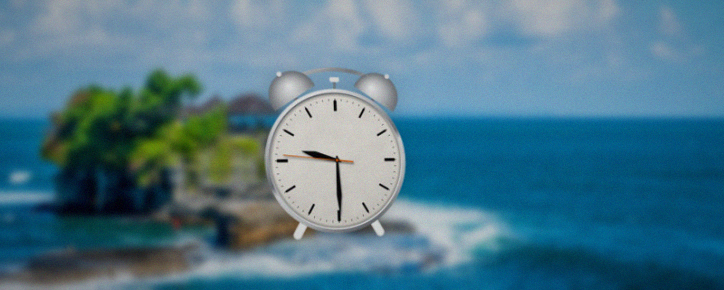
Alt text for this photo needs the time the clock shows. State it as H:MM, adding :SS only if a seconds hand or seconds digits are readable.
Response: 9:29:46
